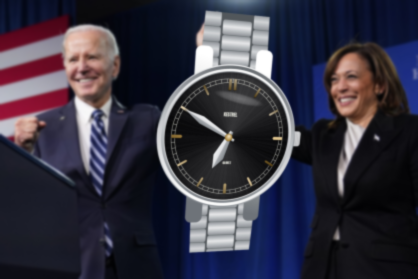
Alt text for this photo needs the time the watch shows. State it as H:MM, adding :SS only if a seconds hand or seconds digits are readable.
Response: 6:50
